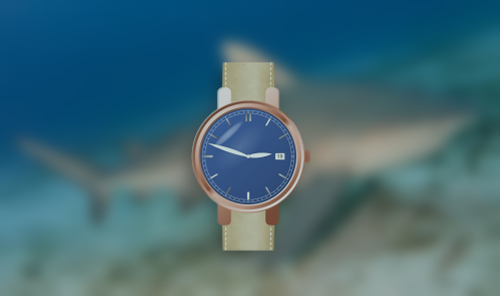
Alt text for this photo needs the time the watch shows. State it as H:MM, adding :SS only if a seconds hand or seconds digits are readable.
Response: 2:48
